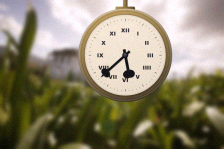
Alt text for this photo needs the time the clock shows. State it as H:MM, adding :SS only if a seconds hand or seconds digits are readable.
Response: 5:38
